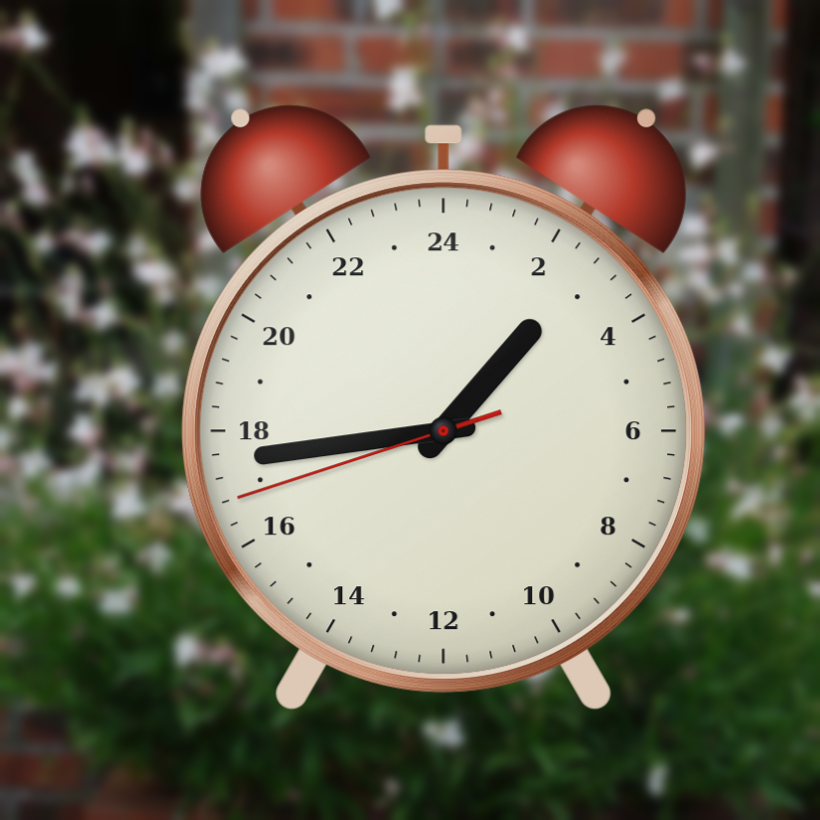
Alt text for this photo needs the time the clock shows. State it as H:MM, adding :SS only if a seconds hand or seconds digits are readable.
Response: 2:43:42
